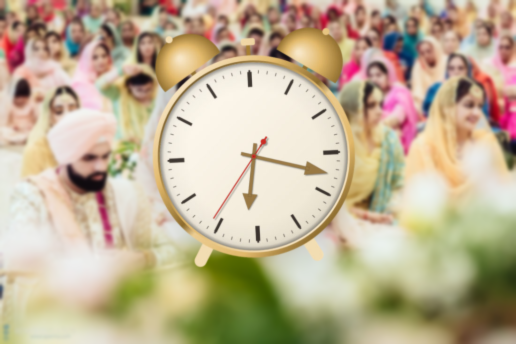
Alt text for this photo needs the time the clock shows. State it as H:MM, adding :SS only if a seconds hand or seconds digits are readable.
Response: 6:17:36
